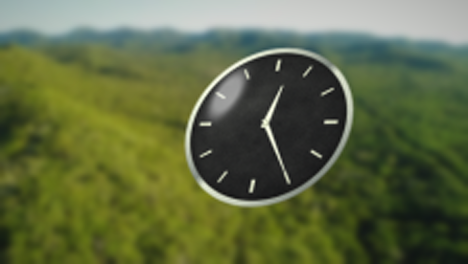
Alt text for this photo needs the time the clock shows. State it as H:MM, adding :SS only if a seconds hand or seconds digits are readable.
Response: 12:25
